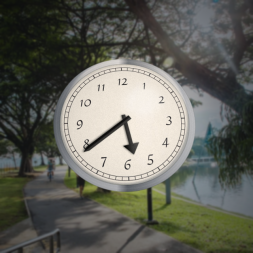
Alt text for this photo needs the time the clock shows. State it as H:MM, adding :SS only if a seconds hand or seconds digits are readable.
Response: 5:39
